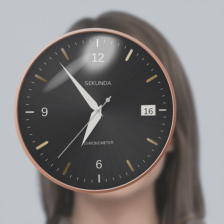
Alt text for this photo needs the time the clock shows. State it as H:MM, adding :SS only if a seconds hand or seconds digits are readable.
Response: 6:53:37
